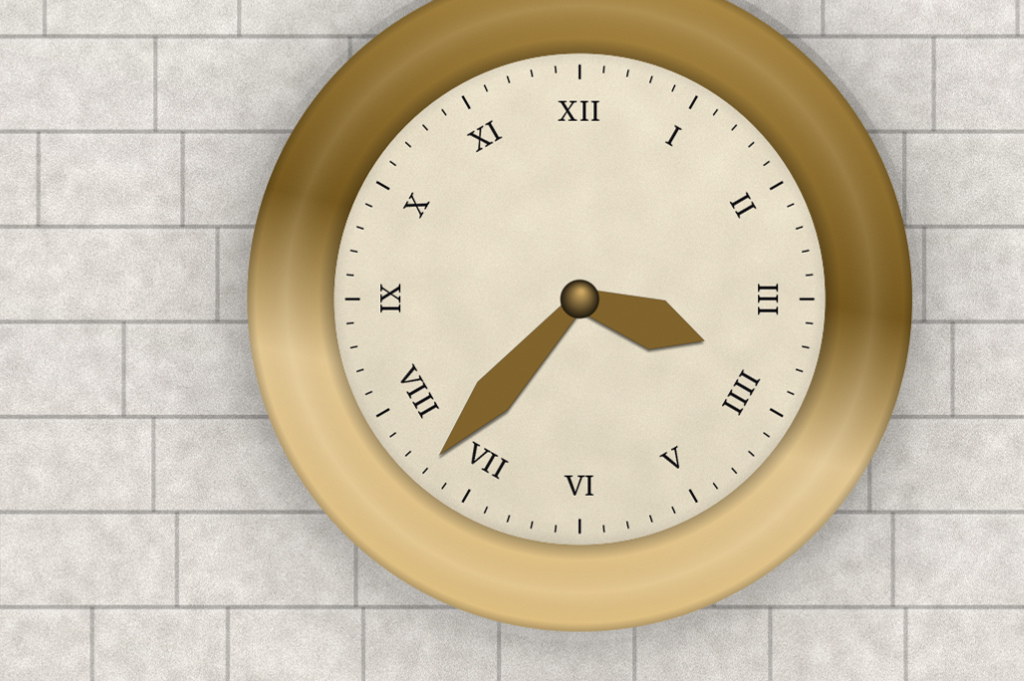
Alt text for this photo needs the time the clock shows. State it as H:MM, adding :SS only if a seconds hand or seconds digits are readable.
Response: 3:37
